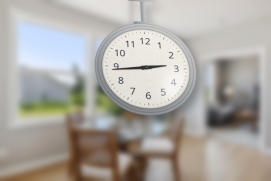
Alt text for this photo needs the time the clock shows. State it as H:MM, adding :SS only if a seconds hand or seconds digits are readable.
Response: 2:44
